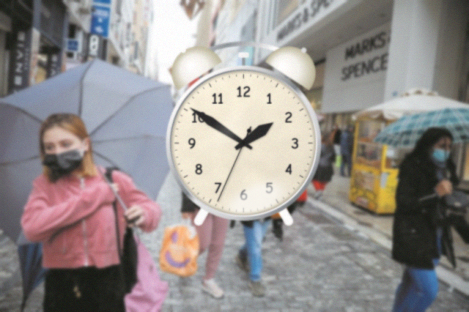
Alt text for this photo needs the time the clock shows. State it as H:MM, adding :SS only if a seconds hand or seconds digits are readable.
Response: 1:50:34
